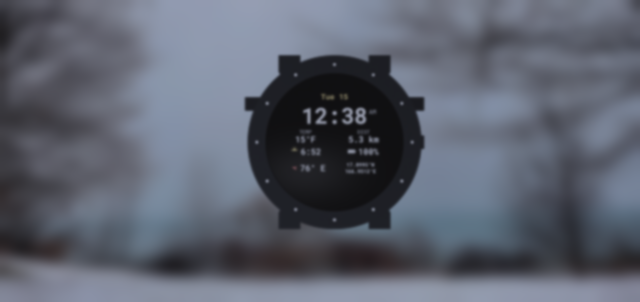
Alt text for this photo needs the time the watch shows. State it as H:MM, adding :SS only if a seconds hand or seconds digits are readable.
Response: 12:38
